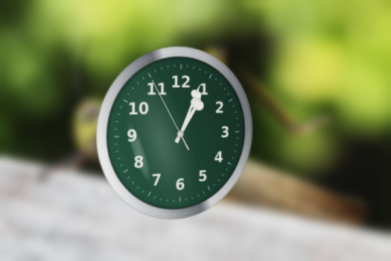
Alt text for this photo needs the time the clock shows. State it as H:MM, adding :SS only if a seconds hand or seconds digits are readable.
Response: 1:03:55
